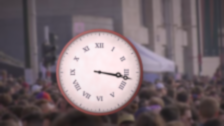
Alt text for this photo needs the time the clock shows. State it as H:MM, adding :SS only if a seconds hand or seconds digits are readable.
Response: 3:17
